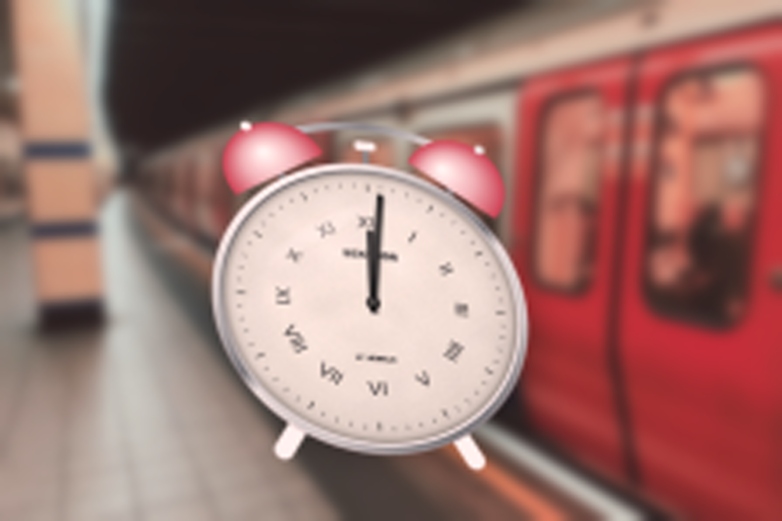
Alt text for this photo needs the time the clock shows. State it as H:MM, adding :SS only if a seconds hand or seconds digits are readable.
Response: 12:01
